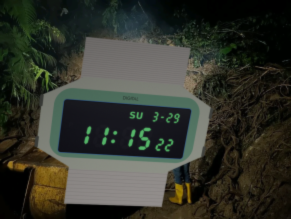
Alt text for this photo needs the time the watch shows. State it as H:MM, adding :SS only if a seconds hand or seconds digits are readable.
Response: 11:15:22
